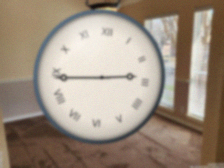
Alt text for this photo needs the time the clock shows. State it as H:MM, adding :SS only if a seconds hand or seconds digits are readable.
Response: 2:44
